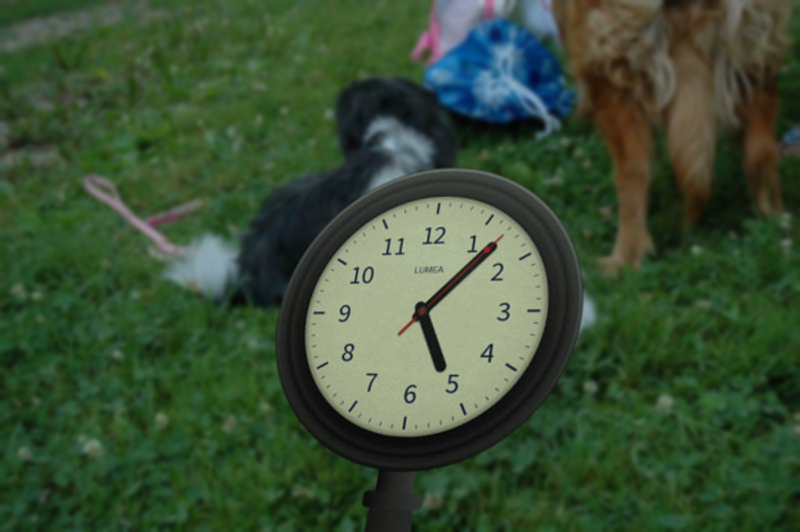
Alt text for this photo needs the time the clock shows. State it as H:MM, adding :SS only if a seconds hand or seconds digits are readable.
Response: 5:07:07
